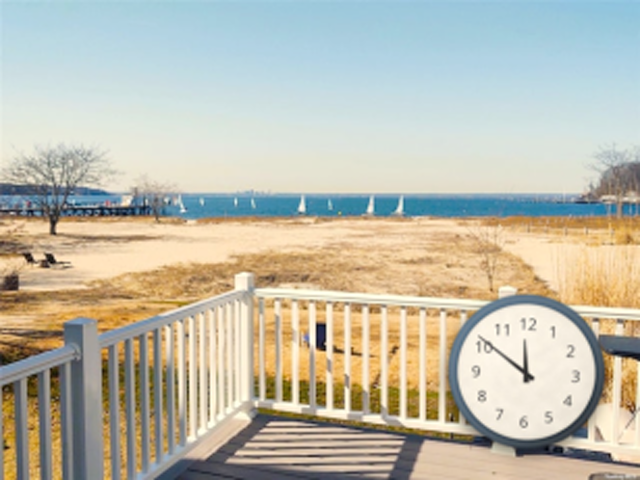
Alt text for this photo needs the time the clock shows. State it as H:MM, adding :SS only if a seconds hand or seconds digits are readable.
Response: 11:51
